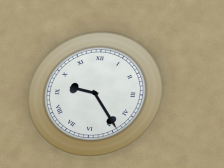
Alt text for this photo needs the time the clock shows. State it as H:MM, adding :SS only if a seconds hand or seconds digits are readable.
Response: 9:24
